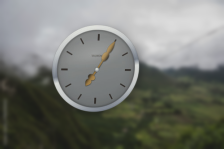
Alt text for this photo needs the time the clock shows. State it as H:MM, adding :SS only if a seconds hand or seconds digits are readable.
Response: 7:05
